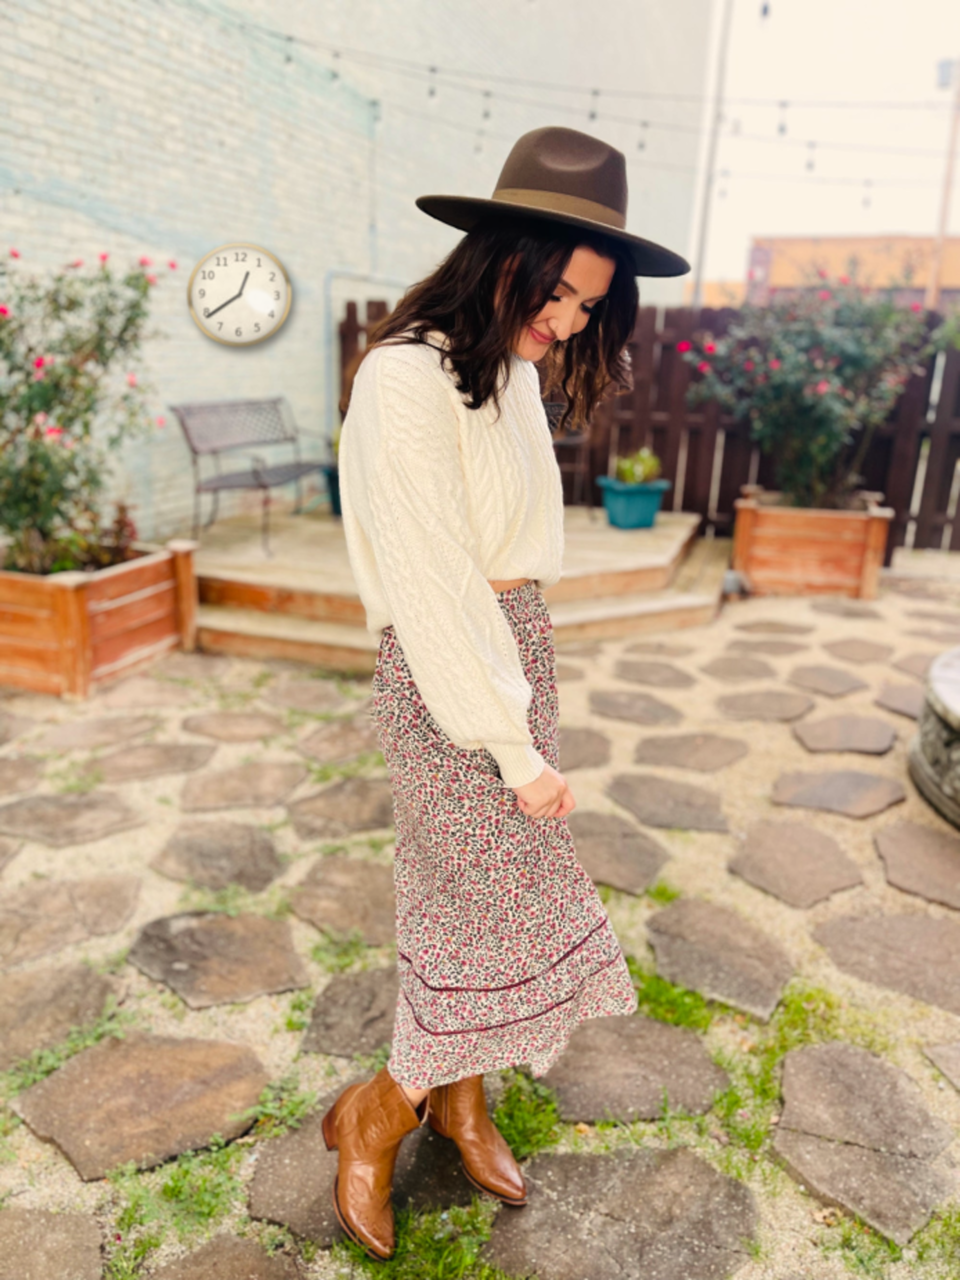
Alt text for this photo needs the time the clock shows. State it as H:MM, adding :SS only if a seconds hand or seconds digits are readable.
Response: 12:39
